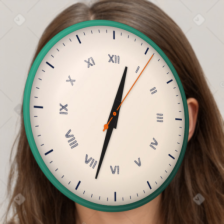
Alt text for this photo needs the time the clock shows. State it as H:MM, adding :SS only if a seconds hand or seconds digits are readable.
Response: 12:33:06
